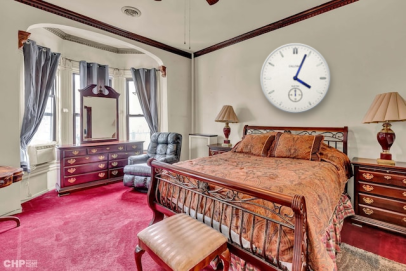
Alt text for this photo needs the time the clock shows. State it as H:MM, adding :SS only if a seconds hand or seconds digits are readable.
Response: 4:04
